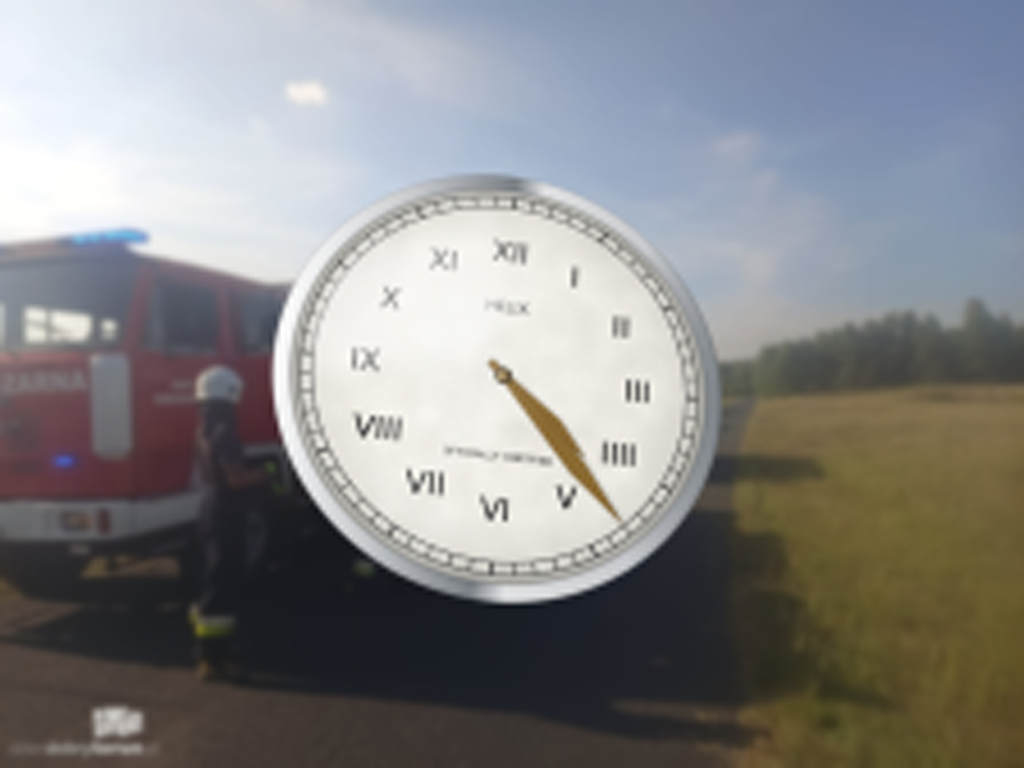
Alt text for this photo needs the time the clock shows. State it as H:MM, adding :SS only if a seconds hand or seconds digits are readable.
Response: 4:23
